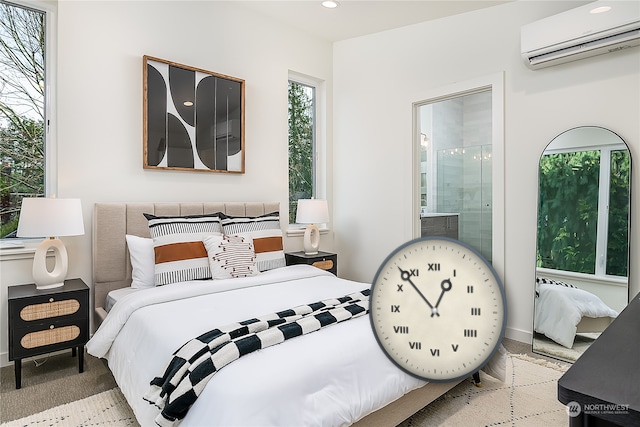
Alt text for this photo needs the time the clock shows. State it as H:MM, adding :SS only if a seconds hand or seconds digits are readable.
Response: 12:53
